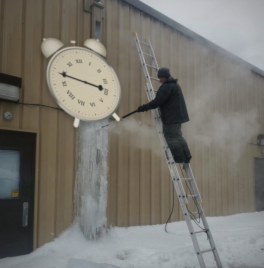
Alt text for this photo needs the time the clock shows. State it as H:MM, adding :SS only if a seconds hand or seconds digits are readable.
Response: 3:49
